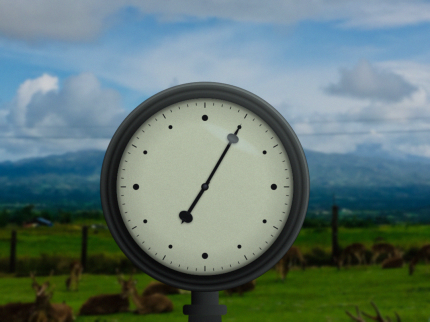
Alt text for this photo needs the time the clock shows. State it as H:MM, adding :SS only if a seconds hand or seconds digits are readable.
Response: 7:05
